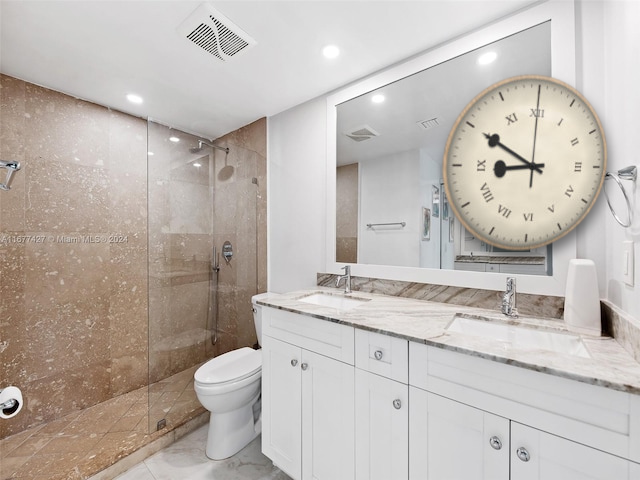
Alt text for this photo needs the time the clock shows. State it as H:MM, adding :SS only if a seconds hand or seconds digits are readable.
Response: 8:50:00
